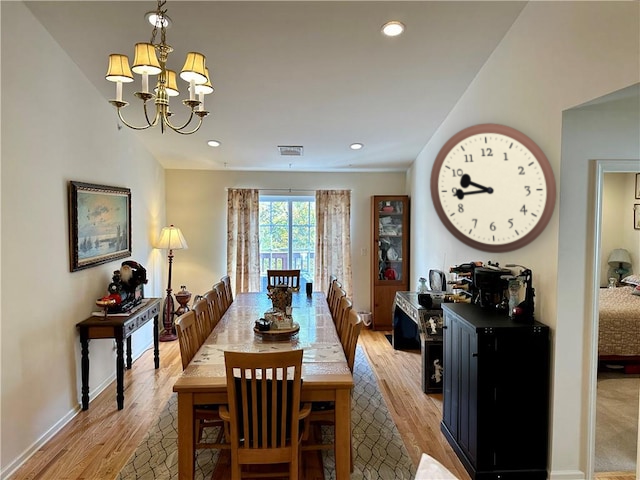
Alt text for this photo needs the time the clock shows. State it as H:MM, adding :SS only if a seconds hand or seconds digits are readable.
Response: 9:44
